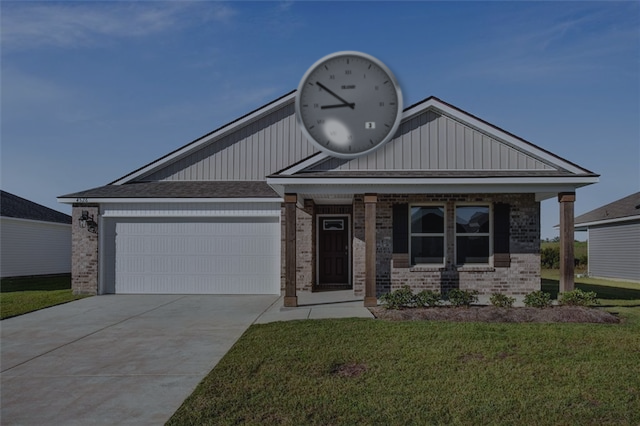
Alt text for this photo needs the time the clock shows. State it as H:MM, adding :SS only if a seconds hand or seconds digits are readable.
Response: 8:51
